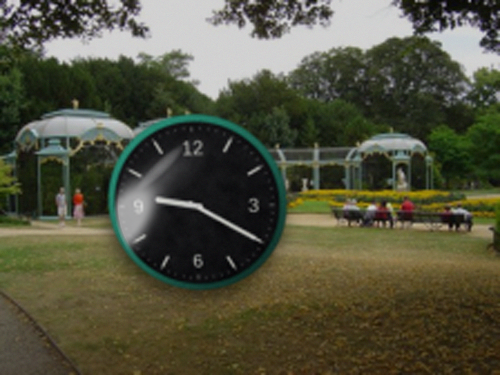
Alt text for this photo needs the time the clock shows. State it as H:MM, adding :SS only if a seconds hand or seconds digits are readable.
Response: 9:20
